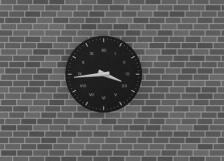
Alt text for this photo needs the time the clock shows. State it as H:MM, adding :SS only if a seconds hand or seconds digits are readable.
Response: 3:44
